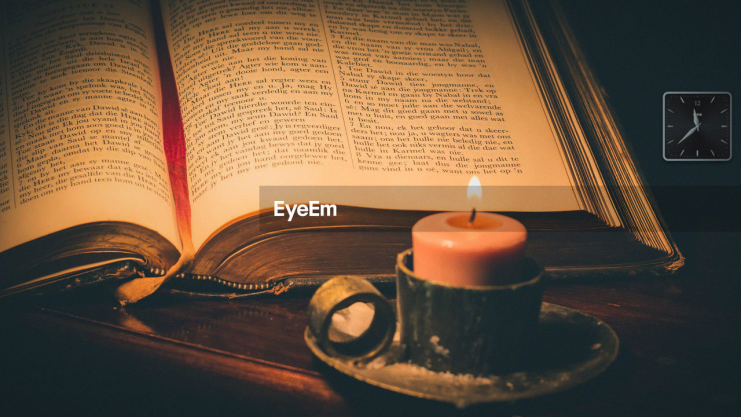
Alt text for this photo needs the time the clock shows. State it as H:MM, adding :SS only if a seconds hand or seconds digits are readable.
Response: 11:38
